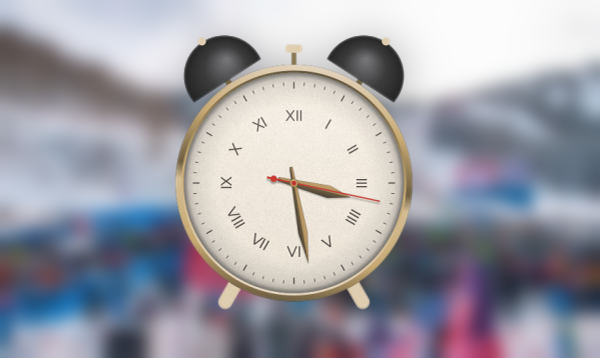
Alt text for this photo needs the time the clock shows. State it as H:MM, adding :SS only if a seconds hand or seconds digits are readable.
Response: 3:28:17
